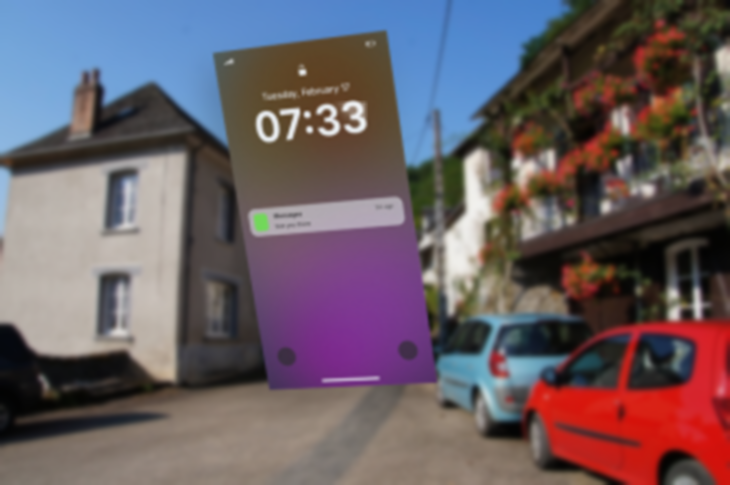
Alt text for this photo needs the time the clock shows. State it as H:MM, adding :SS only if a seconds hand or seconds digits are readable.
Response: 7:33
